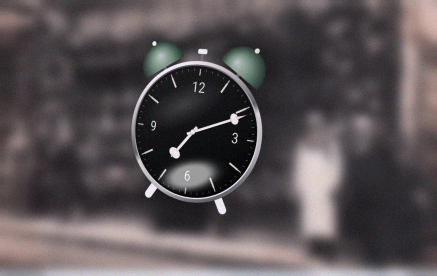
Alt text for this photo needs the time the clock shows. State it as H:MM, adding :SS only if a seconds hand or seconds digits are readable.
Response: 7:11
